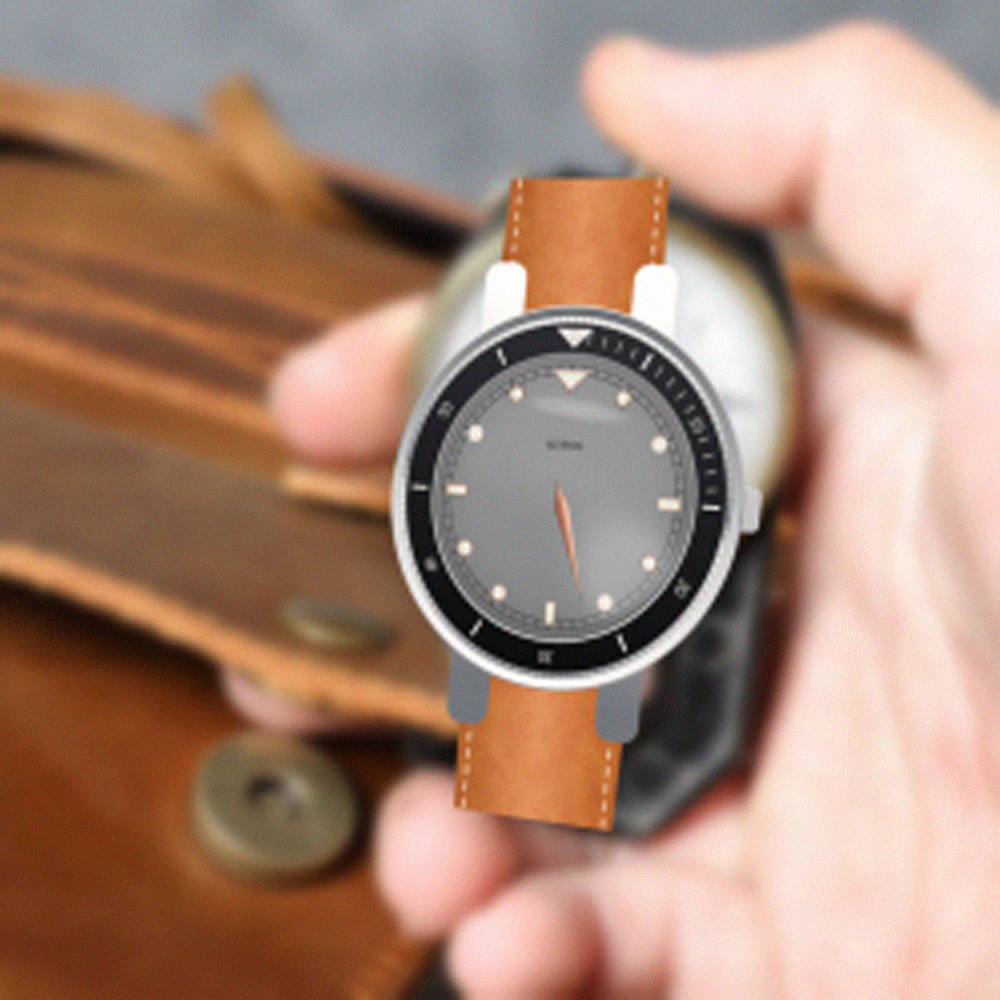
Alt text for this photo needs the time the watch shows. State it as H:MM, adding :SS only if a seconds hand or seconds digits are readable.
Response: 5:27
